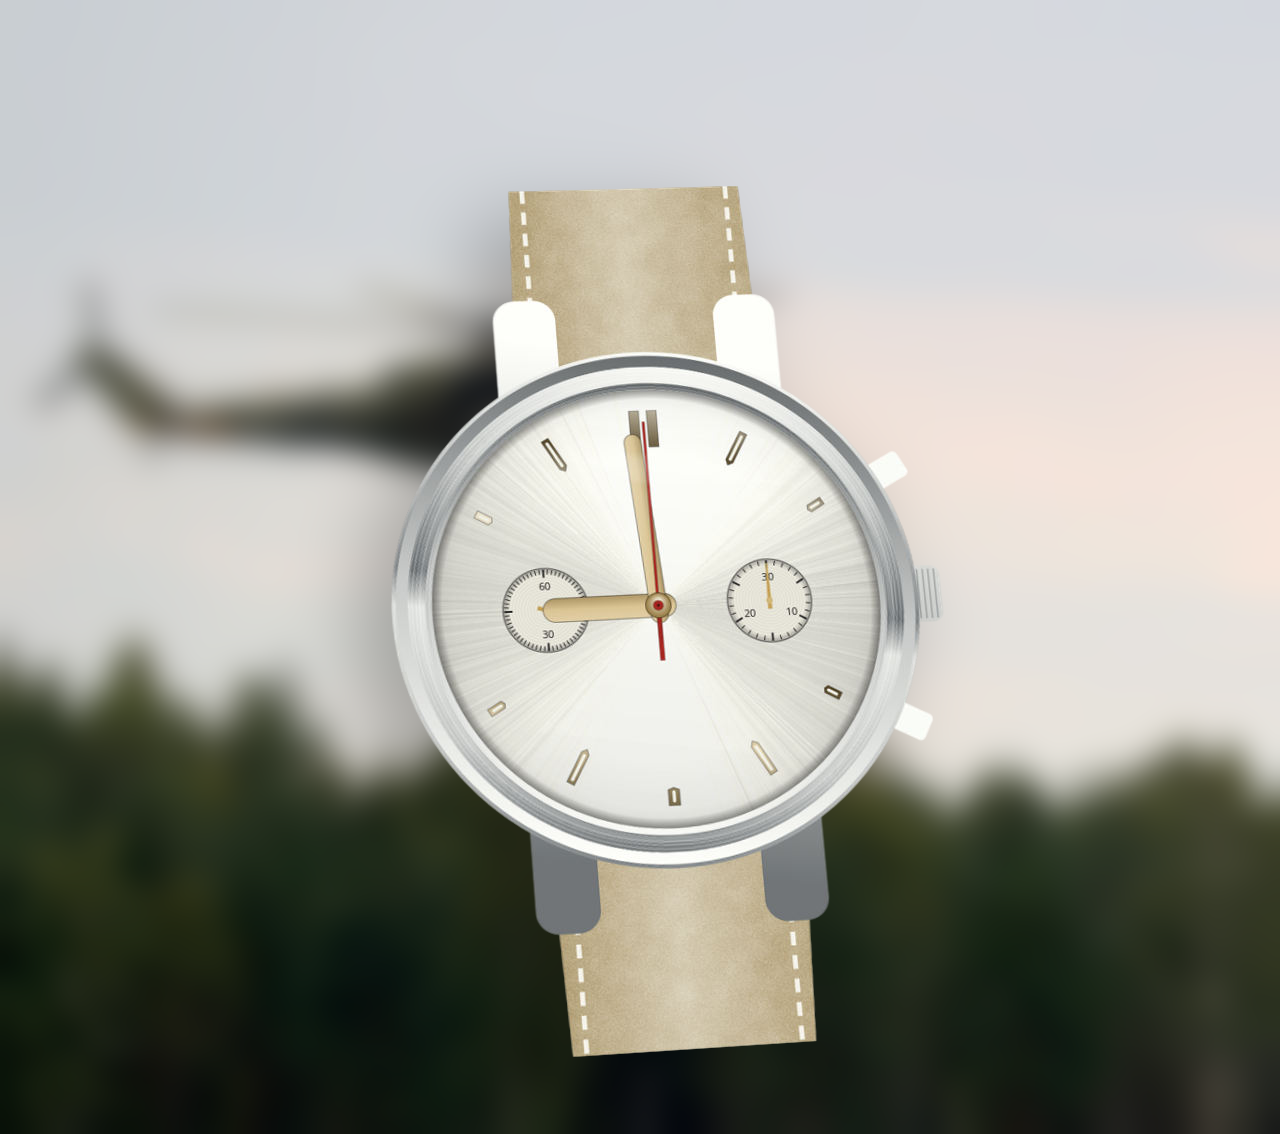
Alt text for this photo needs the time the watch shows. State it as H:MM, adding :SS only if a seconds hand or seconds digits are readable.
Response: 8:59:18
